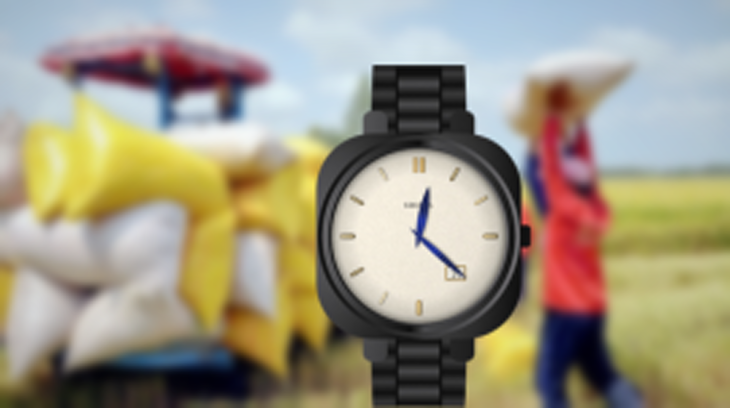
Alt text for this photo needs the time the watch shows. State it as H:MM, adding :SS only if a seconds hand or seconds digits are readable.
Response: 12:22
